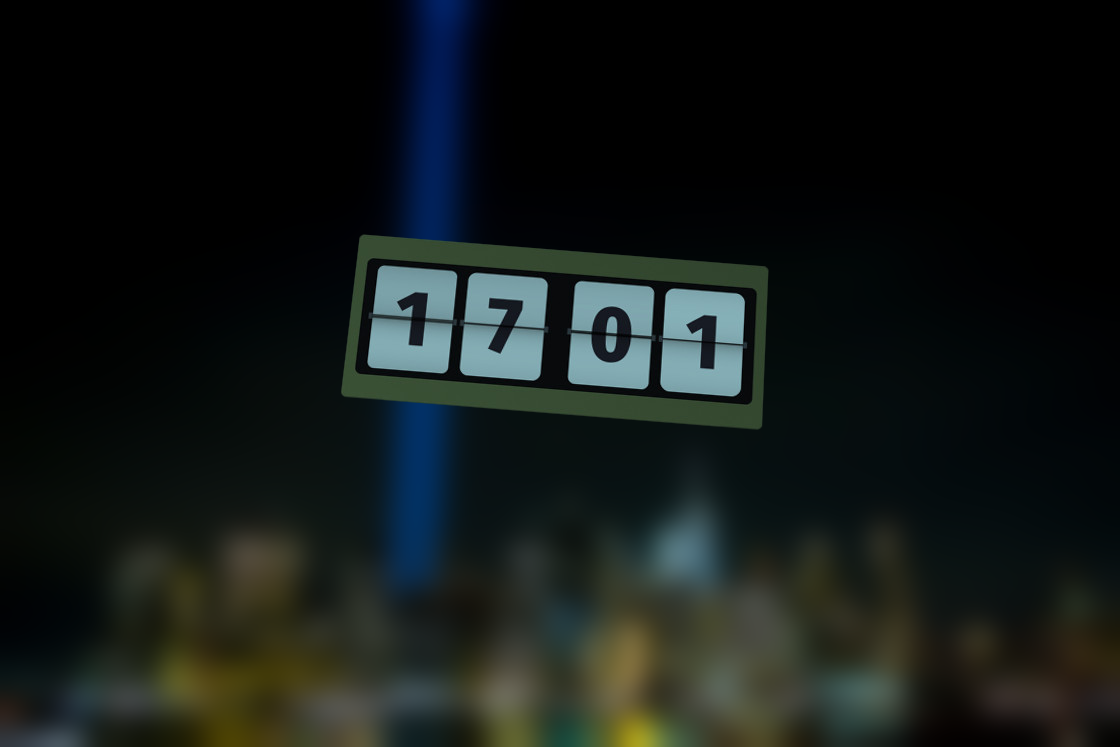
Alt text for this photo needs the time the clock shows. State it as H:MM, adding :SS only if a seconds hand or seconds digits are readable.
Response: 17:01
